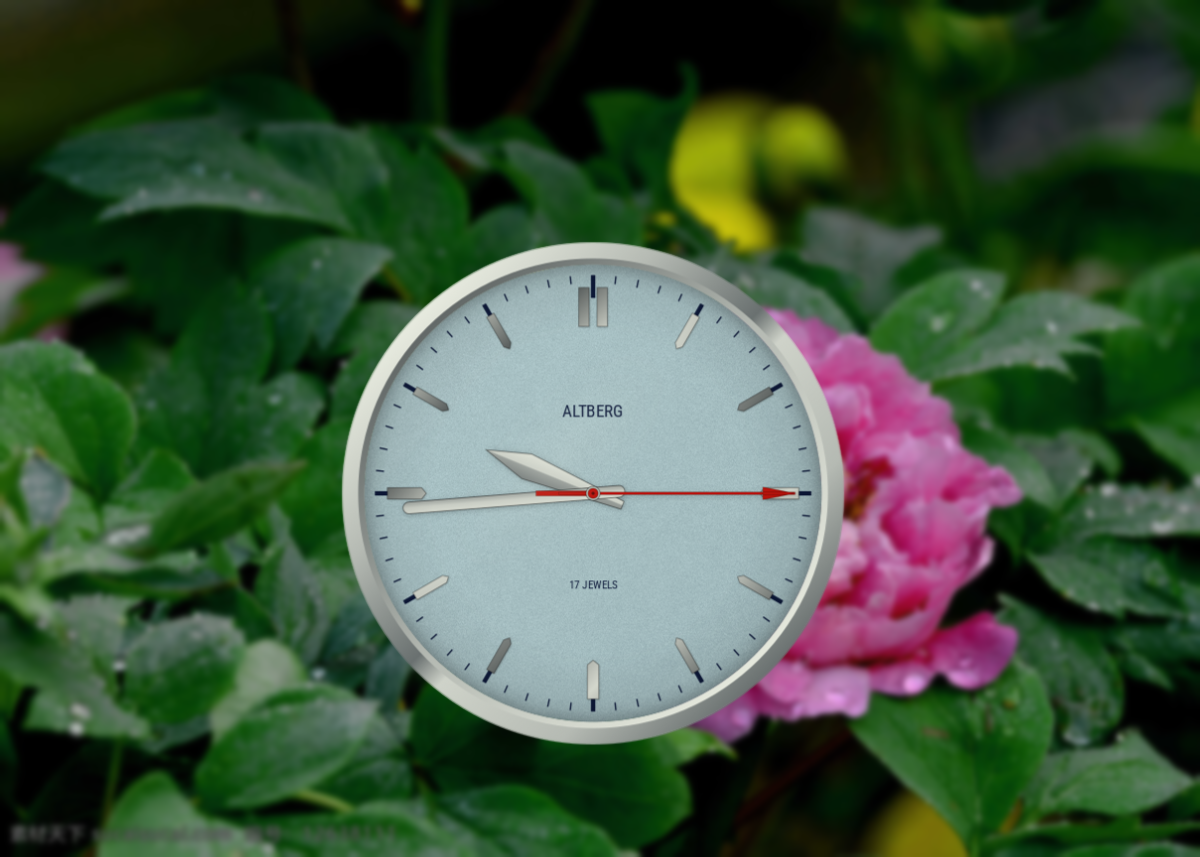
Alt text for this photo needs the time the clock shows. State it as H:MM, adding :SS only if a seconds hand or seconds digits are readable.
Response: 9:44:15
